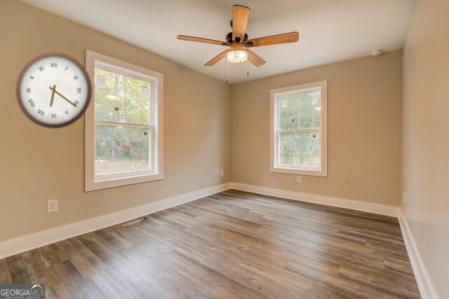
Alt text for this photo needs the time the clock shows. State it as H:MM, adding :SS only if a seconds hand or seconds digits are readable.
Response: 6:21
